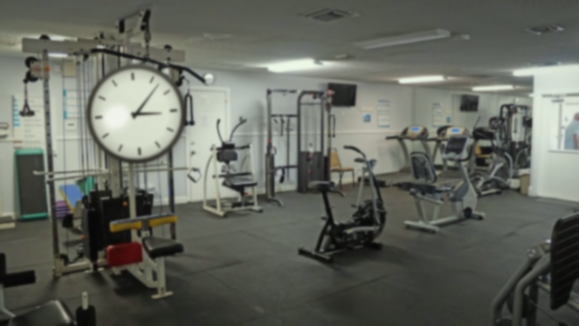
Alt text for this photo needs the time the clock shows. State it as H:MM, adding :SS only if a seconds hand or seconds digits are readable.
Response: 3:07
